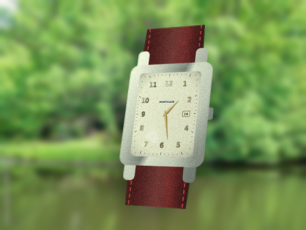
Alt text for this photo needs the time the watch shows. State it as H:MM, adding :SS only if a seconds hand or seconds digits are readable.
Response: 1:28
